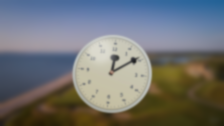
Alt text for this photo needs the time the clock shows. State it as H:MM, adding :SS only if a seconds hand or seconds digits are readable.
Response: 12:09
